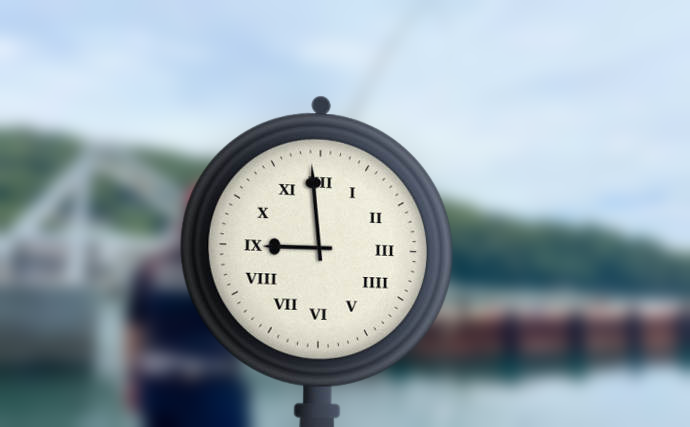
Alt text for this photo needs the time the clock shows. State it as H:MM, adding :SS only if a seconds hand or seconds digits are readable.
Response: 8:59
